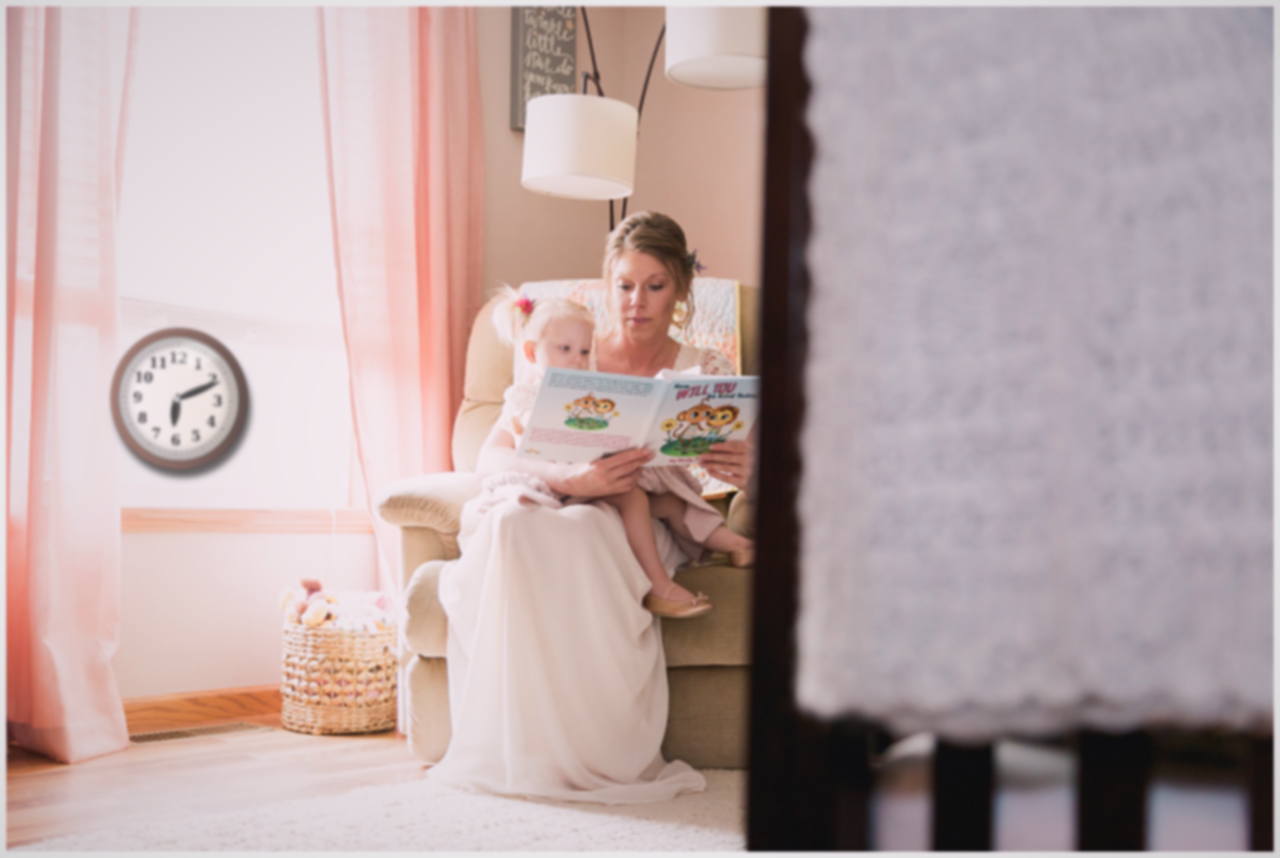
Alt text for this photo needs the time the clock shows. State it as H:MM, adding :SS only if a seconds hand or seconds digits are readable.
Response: 6:11
